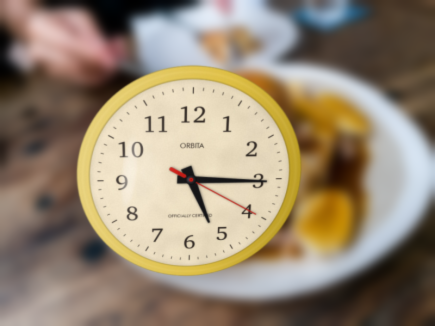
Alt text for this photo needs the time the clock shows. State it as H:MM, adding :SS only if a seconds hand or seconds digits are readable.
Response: 5:15:20
